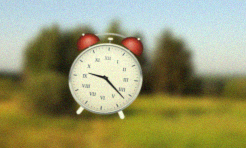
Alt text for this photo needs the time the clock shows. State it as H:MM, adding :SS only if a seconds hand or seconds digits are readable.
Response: 9:22
